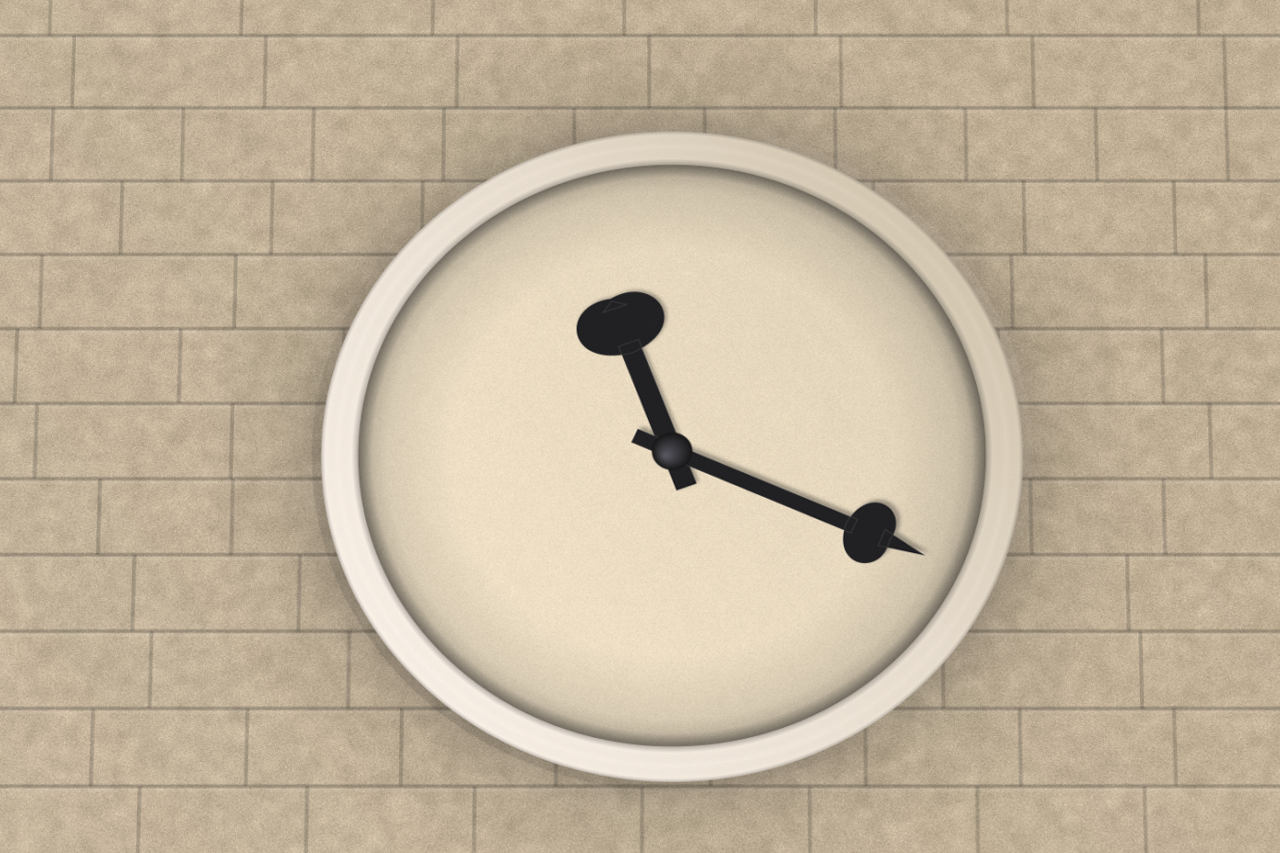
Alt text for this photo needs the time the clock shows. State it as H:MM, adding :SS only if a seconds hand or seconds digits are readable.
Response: 11:19
